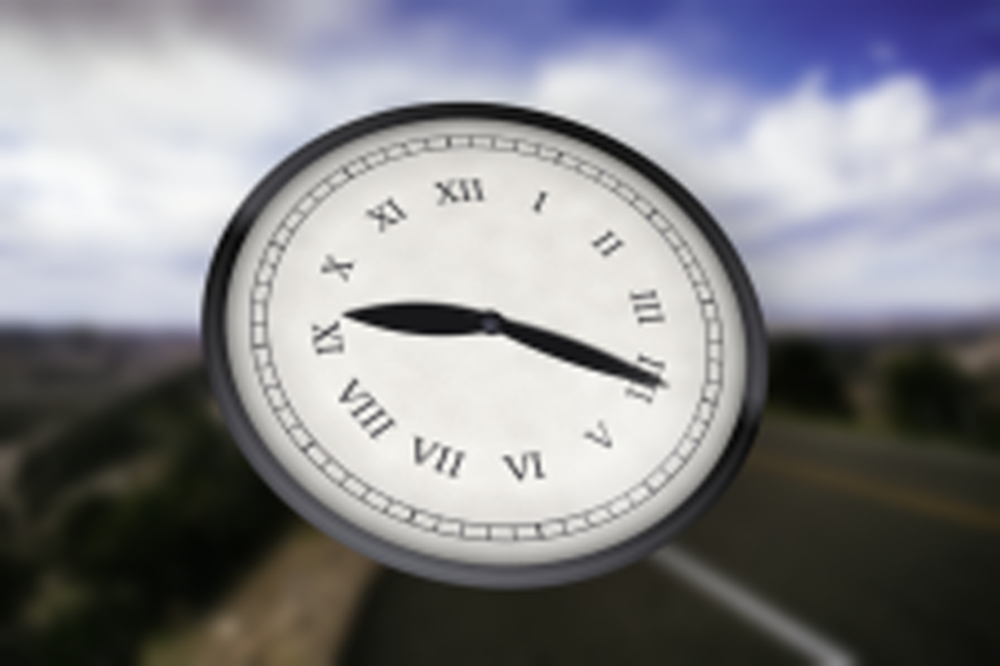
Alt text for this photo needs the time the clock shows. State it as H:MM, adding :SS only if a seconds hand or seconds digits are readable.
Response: 9:20
